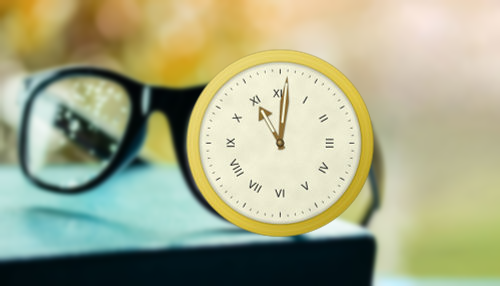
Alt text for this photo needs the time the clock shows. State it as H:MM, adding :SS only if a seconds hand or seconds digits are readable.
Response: 11:01
